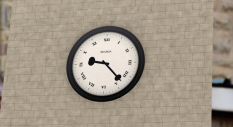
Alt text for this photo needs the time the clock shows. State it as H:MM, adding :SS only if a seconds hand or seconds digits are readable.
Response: 9:23
